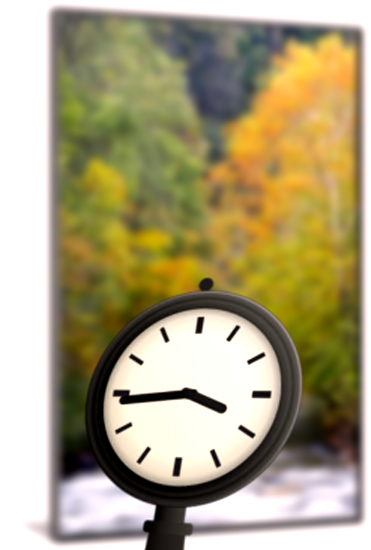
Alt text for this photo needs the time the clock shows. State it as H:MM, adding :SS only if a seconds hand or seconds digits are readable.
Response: 3:44
